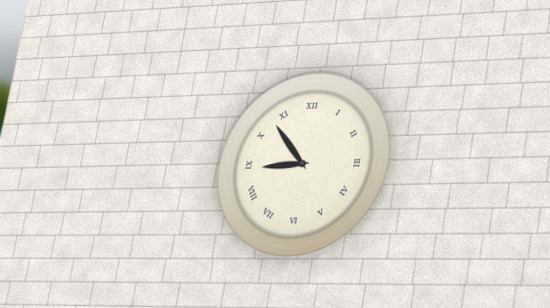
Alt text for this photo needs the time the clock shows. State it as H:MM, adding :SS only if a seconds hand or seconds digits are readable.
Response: 8:53
